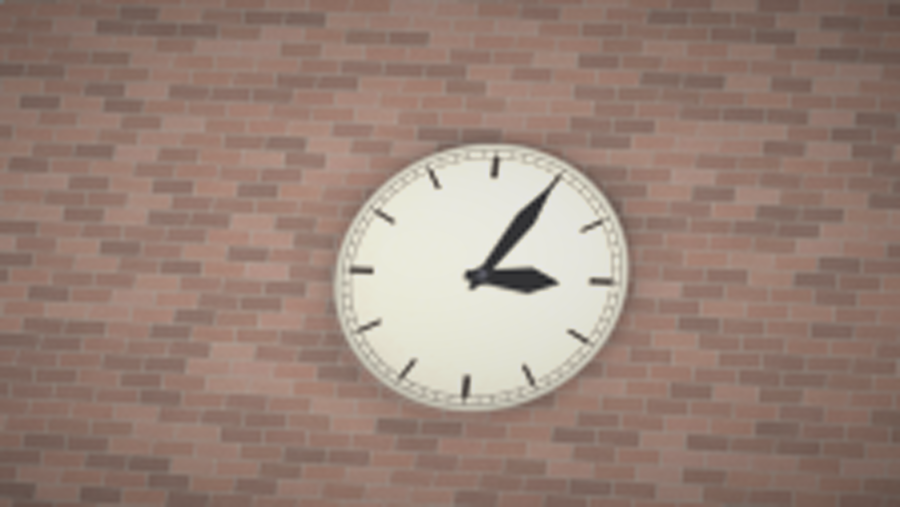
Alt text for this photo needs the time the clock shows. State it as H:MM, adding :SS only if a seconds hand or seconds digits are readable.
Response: 3:05
